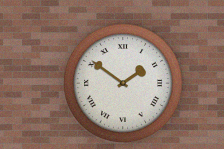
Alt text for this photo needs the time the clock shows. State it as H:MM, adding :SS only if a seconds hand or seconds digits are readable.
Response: 1:51
